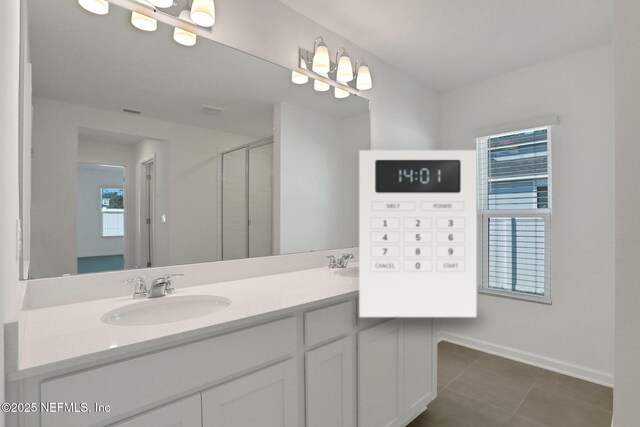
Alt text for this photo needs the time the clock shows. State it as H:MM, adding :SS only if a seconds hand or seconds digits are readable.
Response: 14:01
